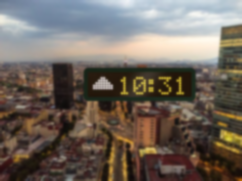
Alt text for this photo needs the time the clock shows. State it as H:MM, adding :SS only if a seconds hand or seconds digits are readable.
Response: 10:31
